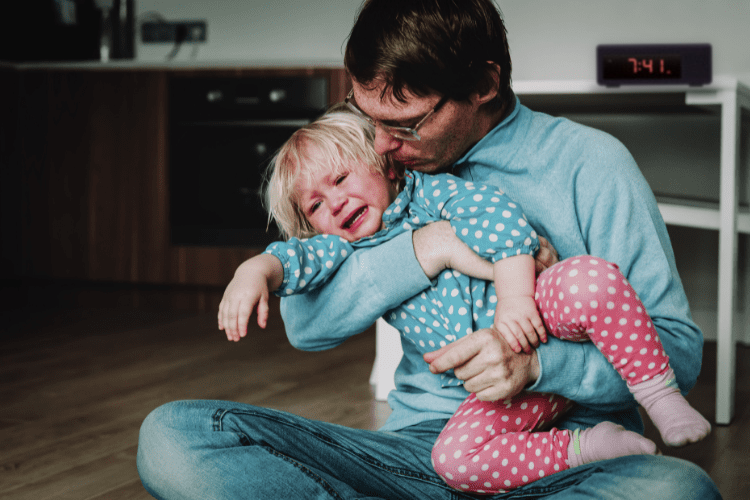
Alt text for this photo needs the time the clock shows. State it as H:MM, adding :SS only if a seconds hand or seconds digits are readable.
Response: 7:41
